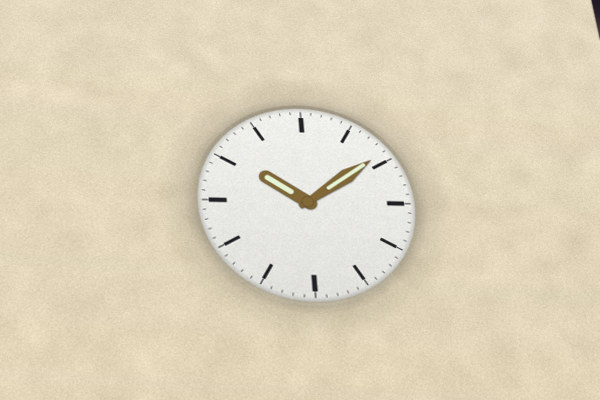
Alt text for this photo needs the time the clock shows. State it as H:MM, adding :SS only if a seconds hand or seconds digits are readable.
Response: 10:09
